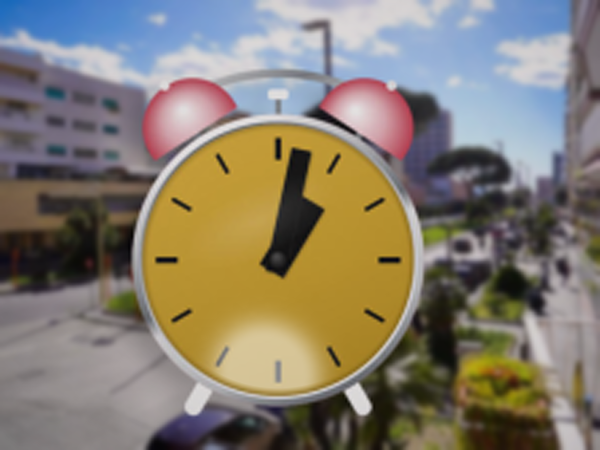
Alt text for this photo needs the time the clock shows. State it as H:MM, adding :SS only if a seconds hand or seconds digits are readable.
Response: 1:02
